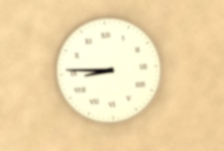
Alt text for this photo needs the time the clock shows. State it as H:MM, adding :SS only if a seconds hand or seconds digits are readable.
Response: 8:46
